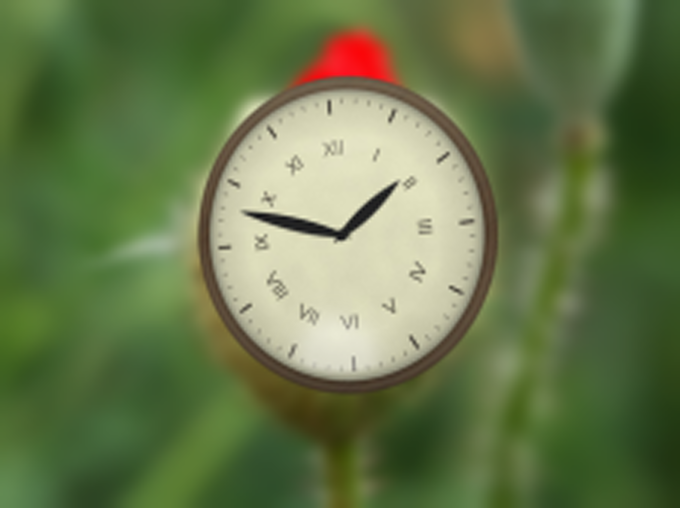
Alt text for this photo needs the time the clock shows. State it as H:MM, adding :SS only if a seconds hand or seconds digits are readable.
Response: 1:48
